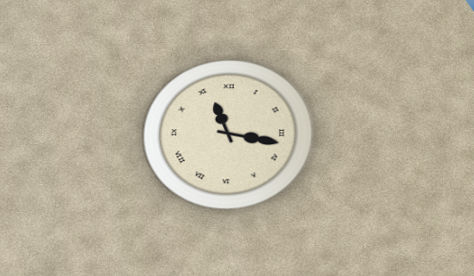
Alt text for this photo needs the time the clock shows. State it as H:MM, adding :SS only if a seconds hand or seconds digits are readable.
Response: 11:17
